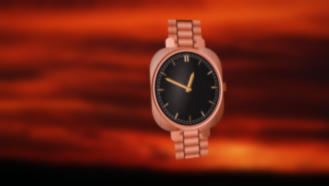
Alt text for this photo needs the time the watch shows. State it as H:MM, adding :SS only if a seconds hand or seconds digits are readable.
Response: 12:49
